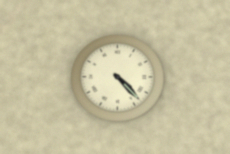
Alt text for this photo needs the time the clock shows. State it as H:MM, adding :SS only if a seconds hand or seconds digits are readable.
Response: 4:23
